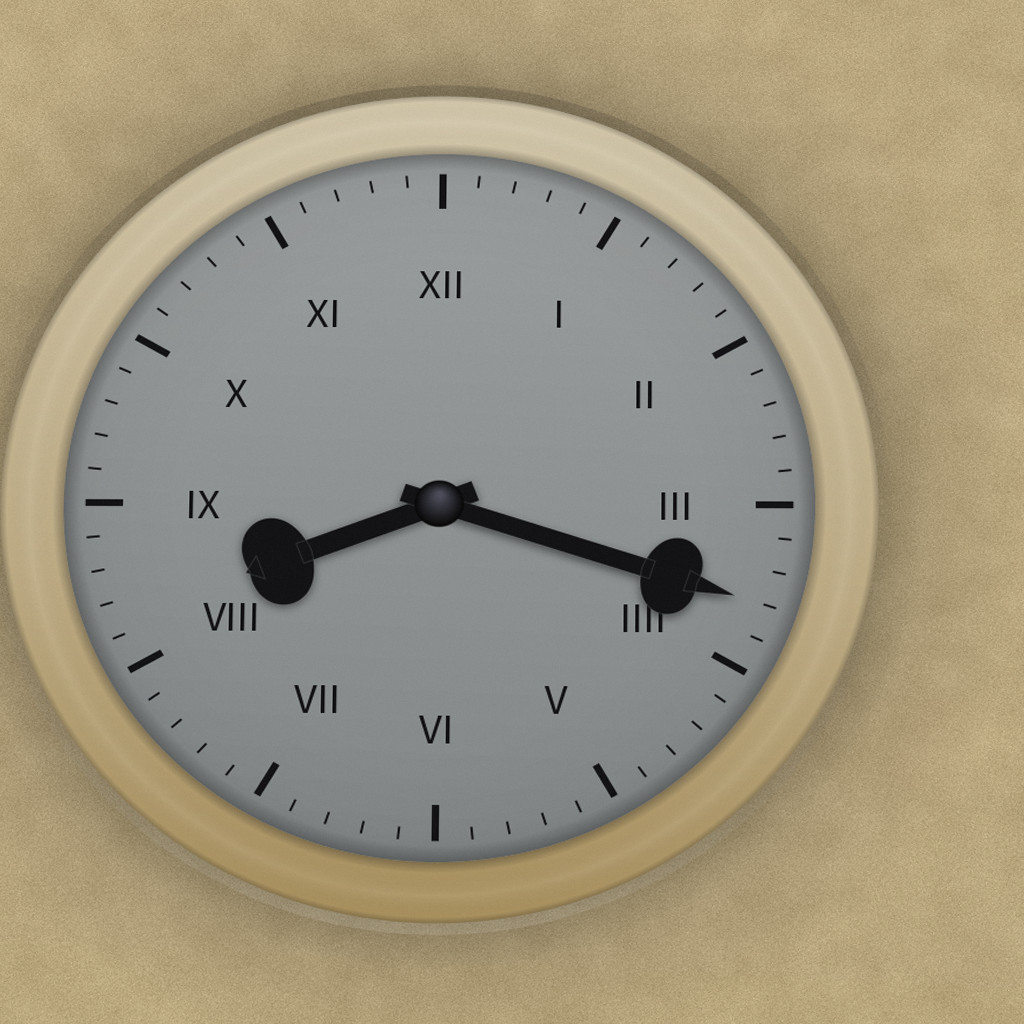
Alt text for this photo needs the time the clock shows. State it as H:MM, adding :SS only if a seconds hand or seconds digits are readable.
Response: 8:18
